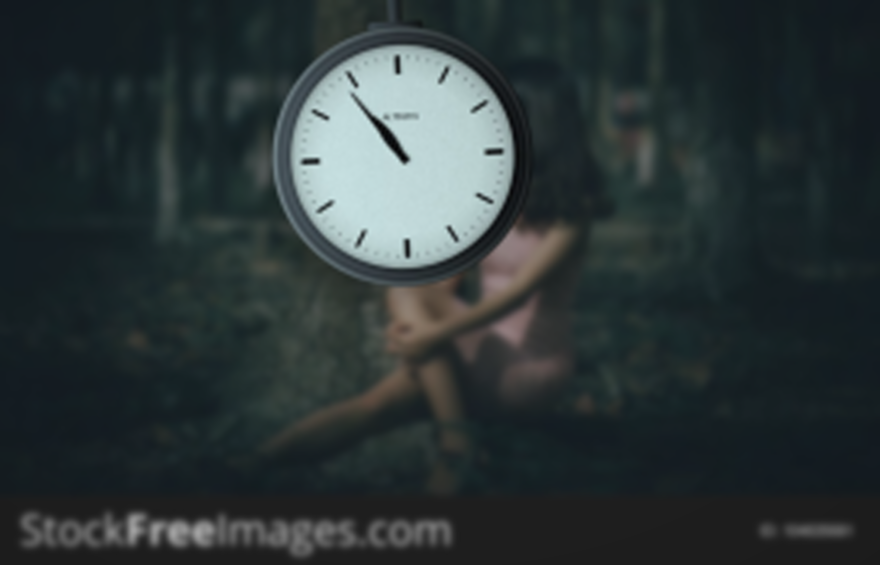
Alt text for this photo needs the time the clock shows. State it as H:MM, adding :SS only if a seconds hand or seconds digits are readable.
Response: 10:54
